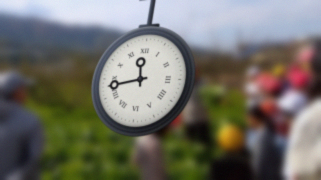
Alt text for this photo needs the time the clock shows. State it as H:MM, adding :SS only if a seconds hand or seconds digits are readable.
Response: 11:43
